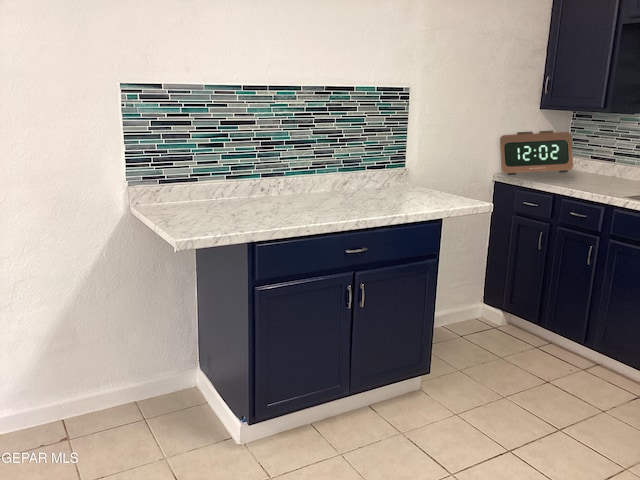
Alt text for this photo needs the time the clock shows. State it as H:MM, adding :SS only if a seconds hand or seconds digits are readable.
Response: 12:02
